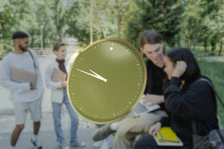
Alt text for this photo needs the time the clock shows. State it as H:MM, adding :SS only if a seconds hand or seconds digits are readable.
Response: 9:47
